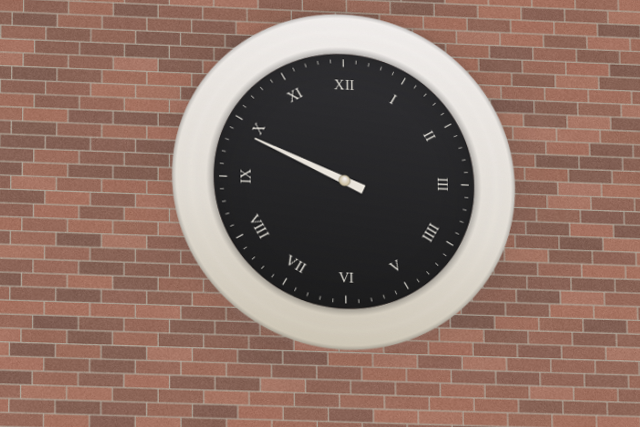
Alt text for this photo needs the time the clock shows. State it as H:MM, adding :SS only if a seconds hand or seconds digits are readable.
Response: 9:49
